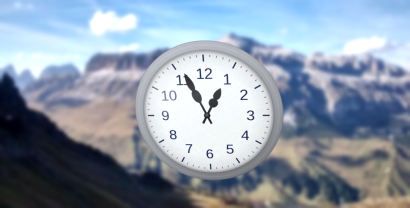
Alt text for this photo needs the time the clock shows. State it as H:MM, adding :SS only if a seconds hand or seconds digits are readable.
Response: 12:56
